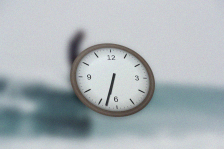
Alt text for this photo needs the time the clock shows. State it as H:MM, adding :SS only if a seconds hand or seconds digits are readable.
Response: 6:33
